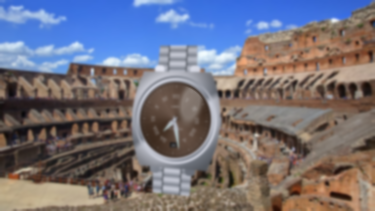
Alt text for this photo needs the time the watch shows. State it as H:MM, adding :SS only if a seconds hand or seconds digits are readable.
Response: 7:28
